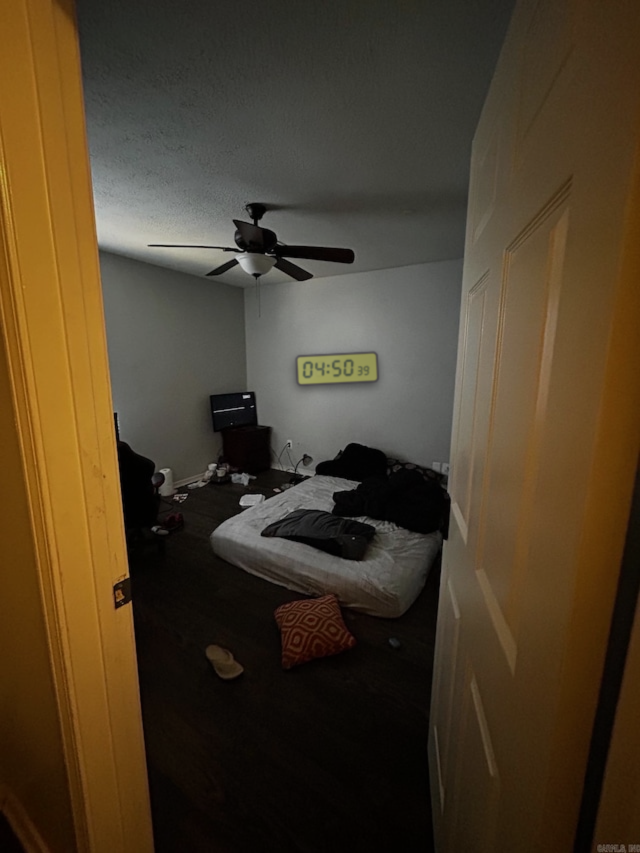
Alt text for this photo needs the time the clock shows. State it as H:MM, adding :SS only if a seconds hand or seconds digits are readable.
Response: 4:50
